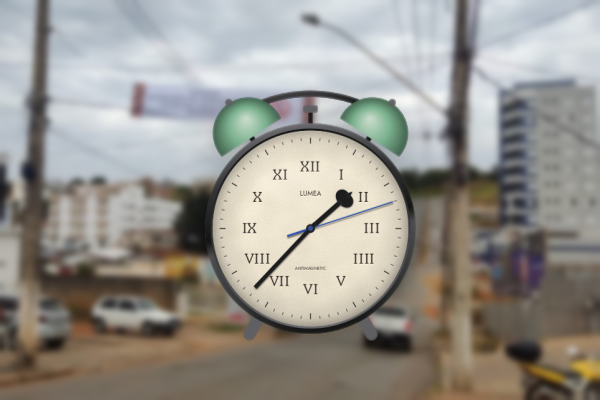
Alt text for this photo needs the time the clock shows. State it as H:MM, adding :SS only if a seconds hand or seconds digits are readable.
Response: 1:37:12
